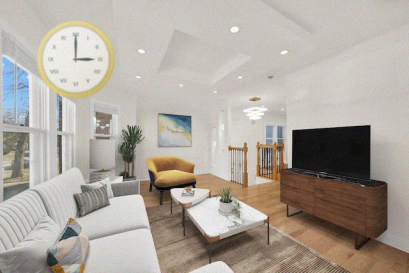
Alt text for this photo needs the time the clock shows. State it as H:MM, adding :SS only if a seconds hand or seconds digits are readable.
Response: 3:00
